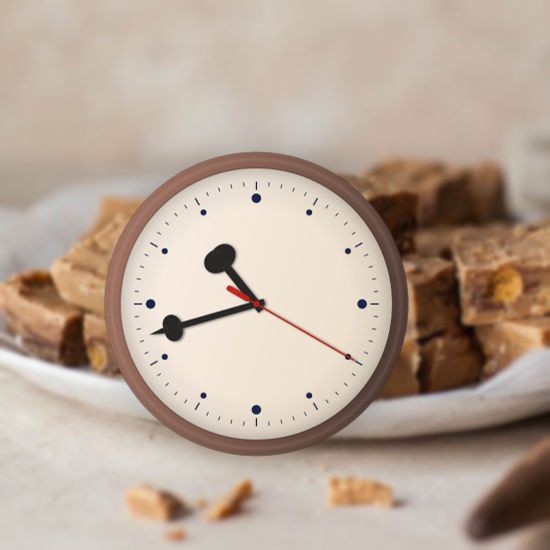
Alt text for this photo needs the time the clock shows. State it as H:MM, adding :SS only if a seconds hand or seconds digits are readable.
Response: 10:42:20
